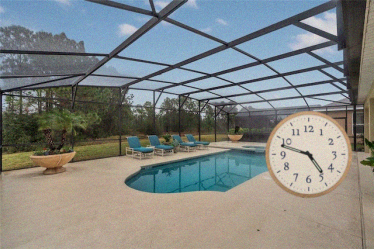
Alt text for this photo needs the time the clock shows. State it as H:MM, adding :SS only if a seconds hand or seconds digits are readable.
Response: 4:48
